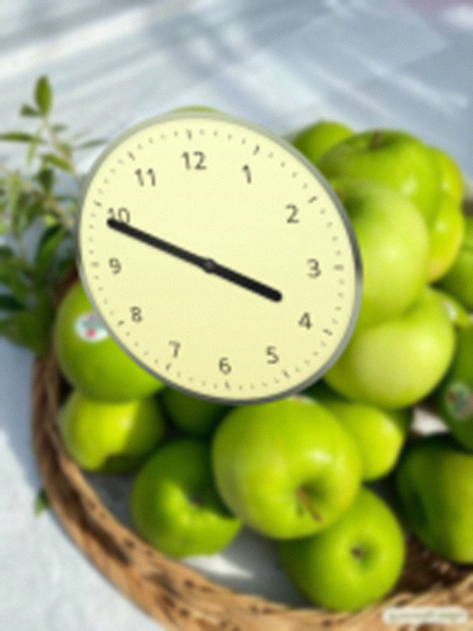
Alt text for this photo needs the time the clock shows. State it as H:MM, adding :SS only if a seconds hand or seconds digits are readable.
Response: 3:49
